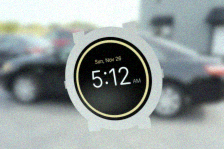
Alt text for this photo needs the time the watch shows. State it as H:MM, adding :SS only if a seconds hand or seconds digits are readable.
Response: 5:12
